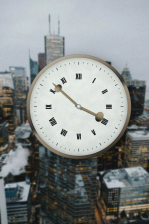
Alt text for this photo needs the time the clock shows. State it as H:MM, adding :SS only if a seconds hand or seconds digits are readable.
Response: 3:52
